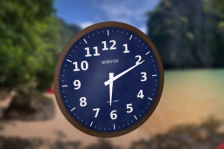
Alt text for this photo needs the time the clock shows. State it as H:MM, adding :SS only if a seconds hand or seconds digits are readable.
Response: 6:11
